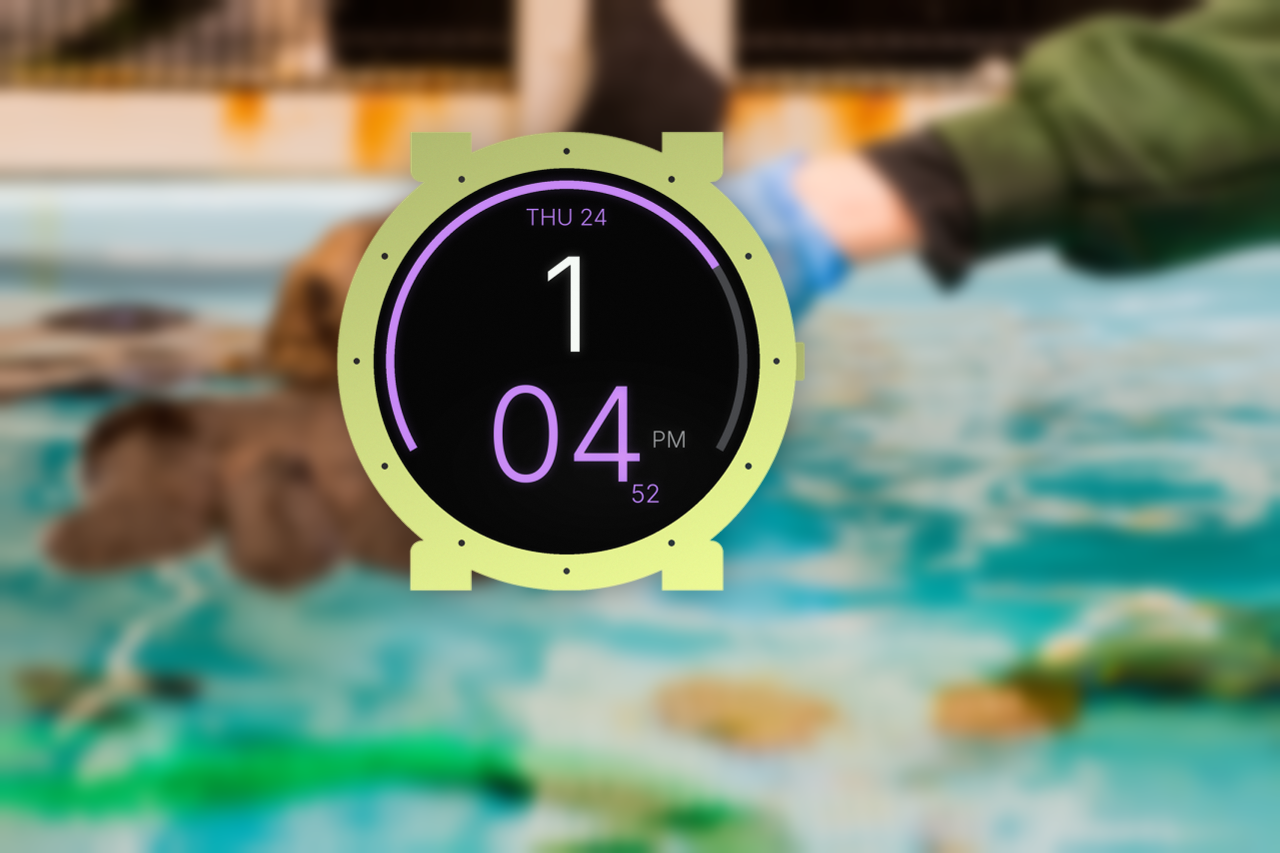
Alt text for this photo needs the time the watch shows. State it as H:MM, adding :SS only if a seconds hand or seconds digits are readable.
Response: 1:04:52
